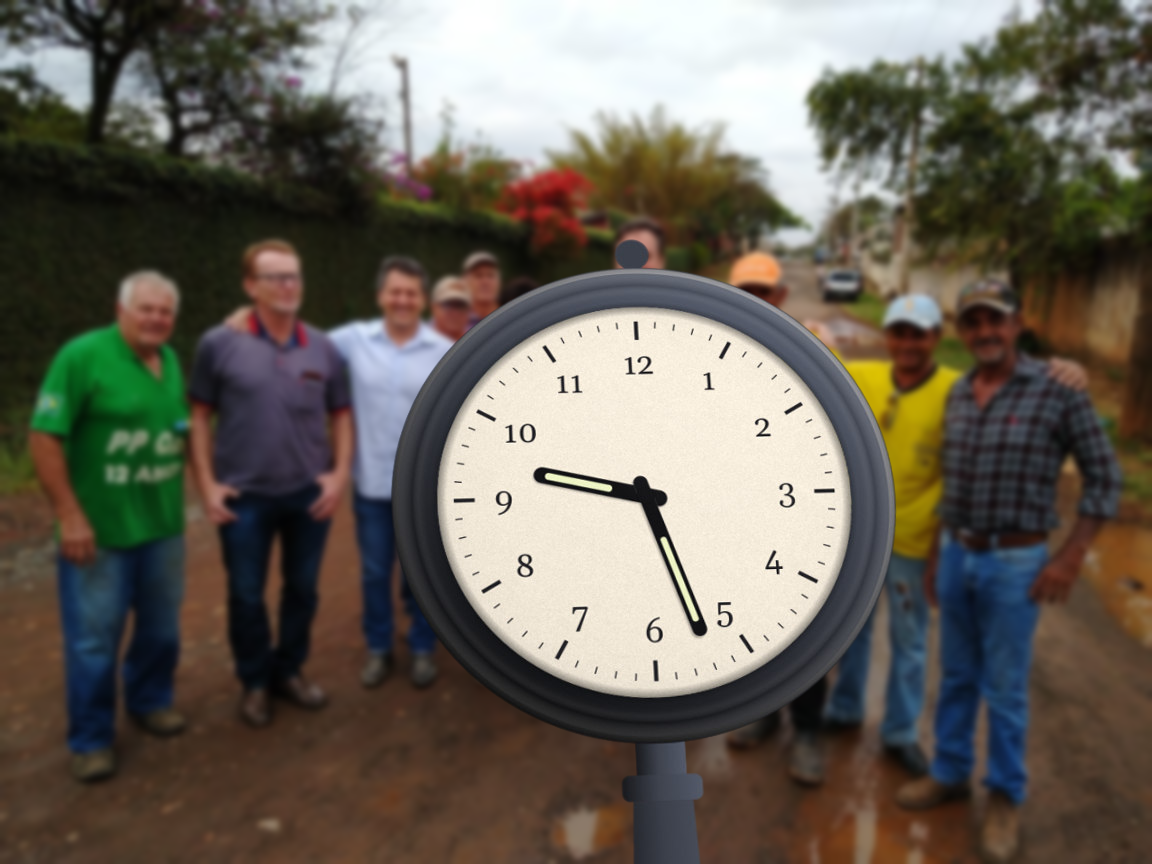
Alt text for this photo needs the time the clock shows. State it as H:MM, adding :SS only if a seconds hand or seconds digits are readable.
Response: 9:27
